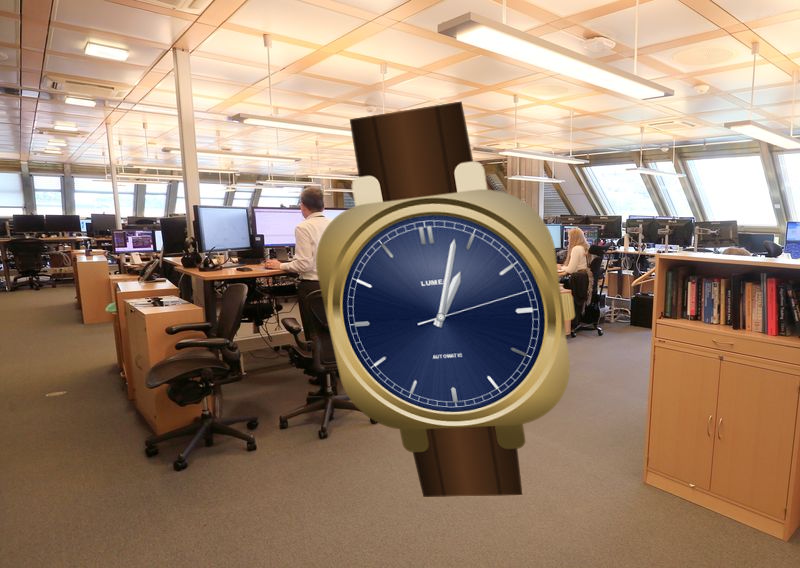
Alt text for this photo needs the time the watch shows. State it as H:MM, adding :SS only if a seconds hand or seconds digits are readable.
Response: 1:03:13
